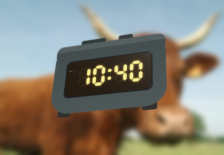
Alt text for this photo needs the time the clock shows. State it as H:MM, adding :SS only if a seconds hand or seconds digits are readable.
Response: 10:40
